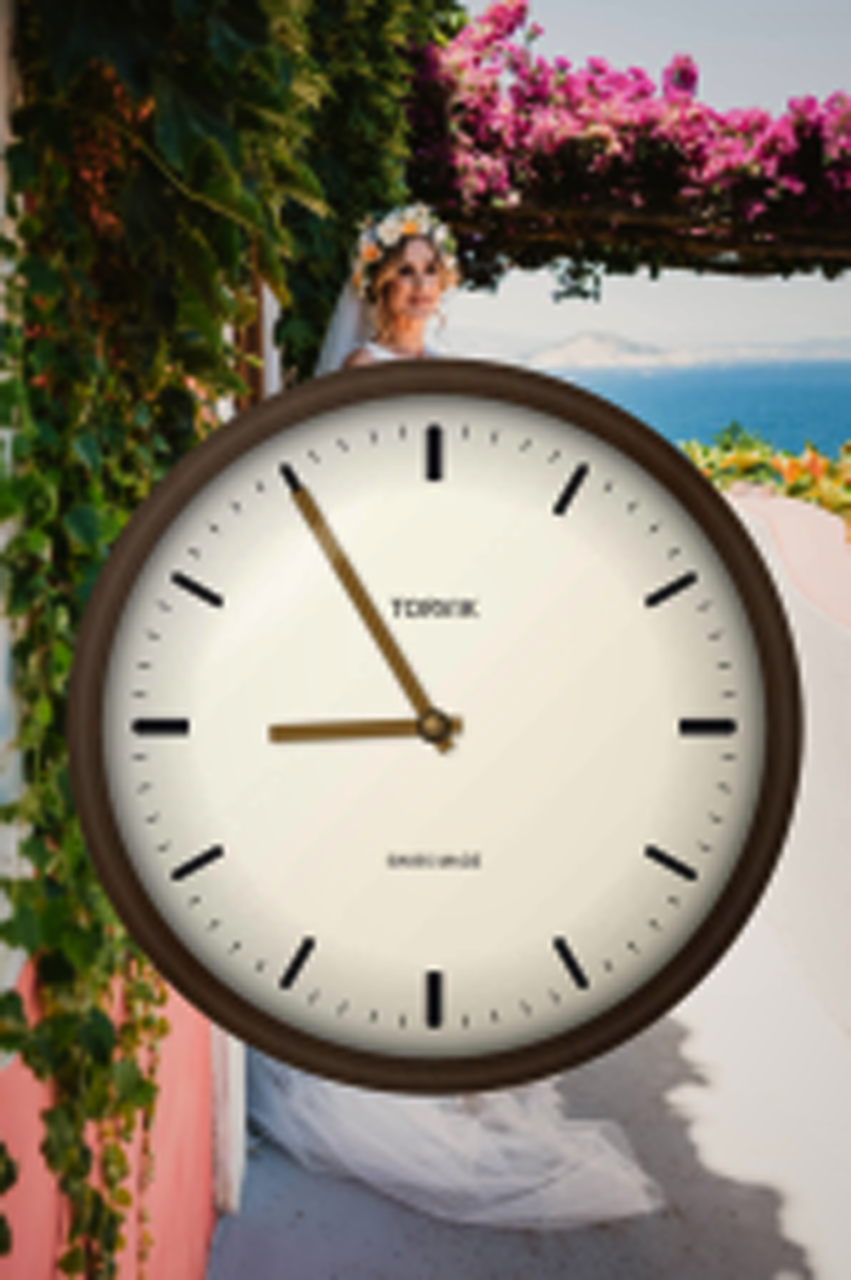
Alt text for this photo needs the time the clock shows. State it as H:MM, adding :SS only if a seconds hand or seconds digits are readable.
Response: 8:55
